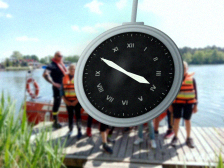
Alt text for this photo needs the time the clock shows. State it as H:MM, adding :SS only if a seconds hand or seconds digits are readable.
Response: 3:50
